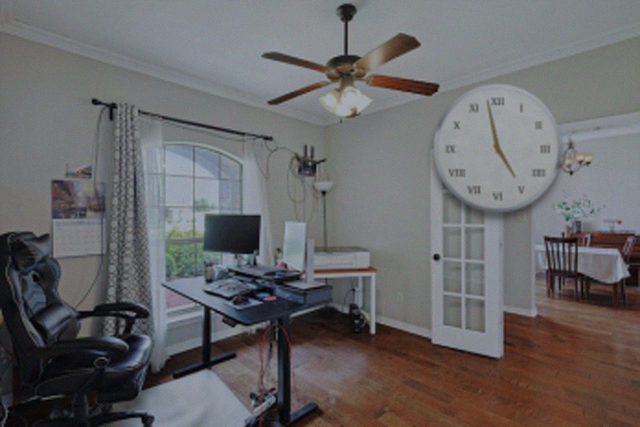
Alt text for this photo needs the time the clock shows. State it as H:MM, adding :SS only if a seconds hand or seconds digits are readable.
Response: 4:58
